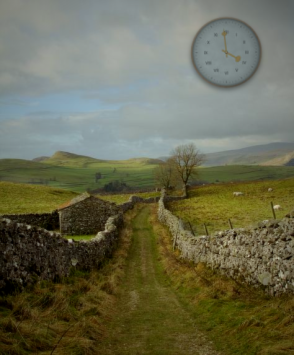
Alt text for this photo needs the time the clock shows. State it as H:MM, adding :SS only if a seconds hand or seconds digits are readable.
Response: 3:59
